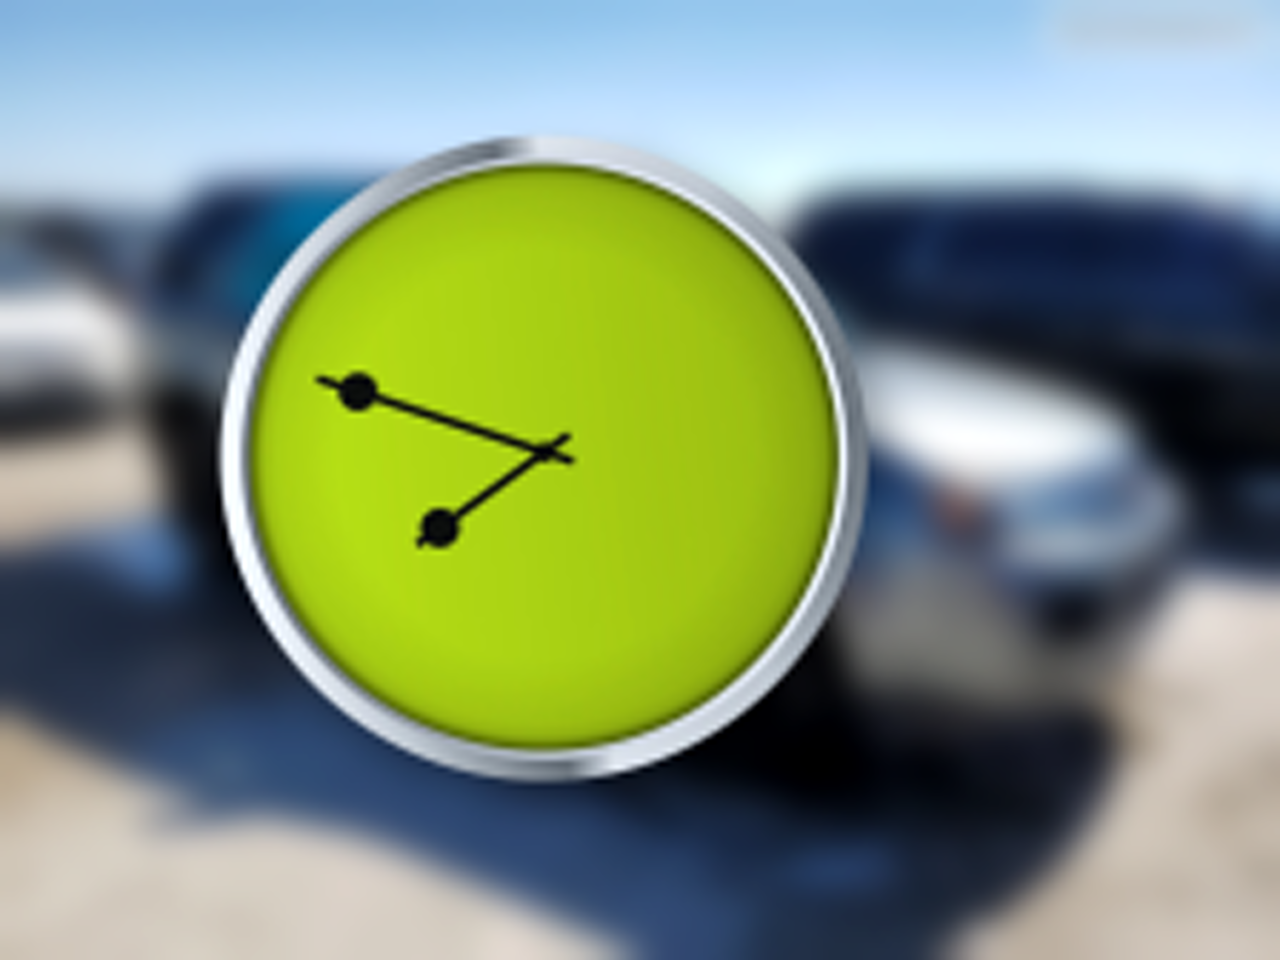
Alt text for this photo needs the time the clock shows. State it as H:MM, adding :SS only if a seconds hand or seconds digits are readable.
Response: 7:48
